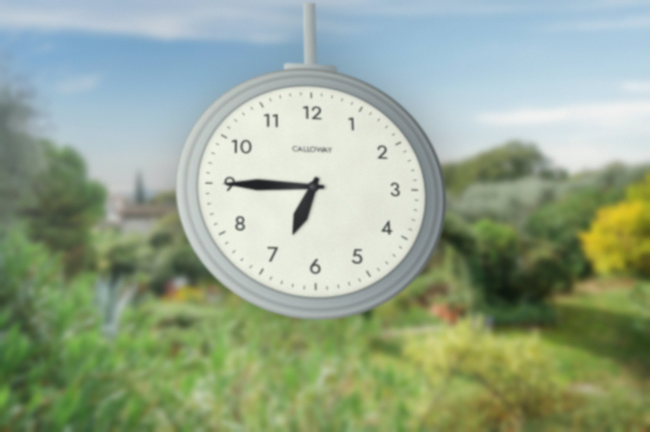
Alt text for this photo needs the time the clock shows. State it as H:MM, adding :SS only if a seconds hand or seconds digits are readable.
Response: 6:45
